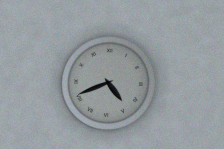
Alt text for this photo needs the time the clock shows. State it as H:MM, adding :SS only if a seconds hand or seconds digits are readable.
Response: 4:41
